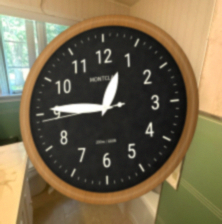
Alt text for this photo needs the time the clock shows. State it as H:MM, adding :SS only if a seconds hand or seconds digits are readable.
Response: 12:45:44
